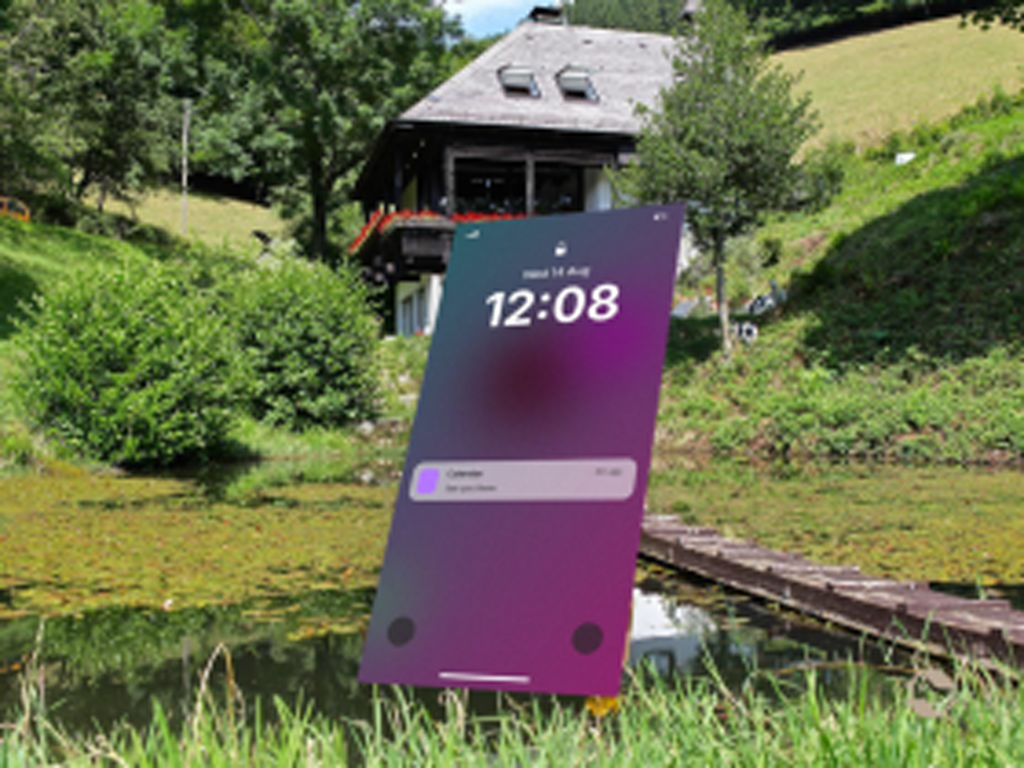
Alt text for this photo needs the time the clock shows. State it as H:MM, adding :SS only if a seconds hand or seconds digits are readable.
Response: 12:08
